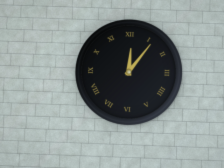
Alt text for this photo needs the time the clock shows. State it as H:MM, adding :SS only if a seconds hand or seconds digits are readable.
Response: 12:06
